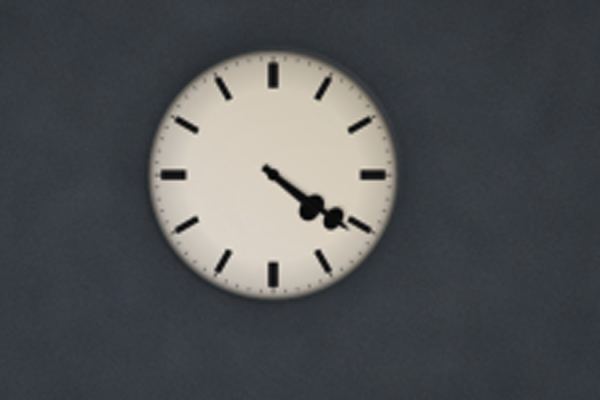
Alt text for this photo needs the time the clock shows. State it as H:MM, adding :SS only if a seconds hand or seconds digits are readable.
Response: 4:21
